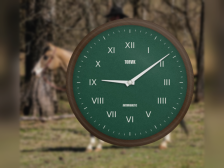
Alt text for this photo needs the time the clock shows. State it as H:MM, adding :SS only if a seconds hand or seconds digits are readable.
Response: 9:09
